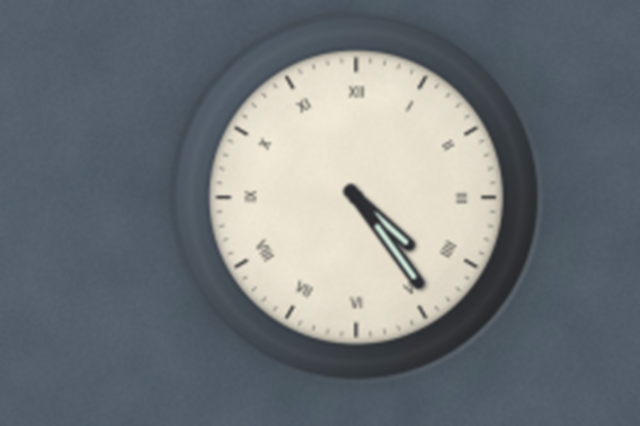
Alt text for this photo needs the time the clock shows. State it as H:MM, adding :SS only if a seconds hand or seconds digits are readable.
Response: 4:24
